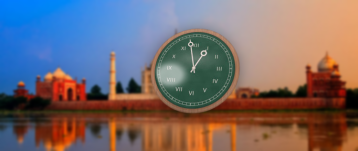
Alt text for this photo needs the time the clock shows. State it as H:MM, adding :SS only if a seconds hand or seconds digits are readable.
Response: 12:58
